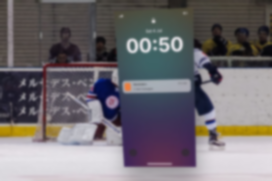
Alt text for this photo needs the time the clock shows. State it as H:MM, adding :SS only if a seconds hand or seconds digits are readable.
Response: 0:50
